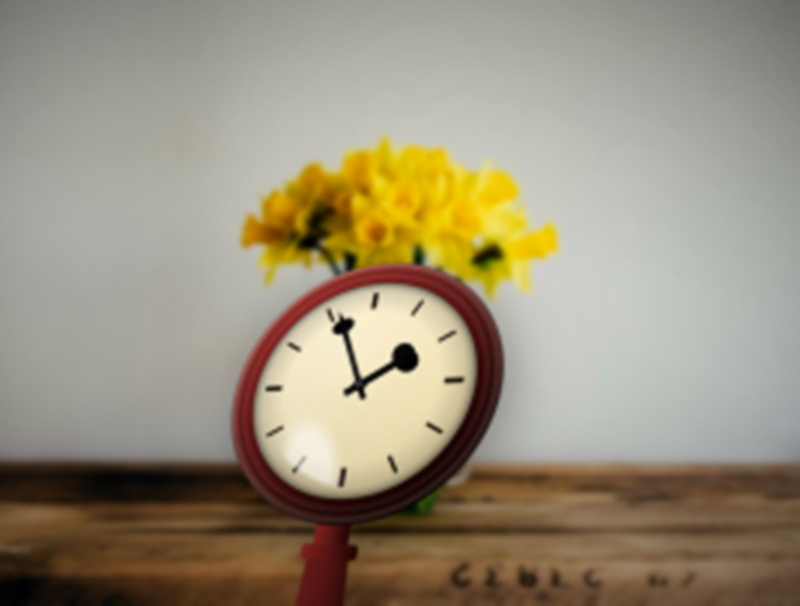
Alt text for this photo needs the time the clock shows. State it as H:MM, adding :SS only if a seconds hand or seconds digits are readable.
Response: 1:56
